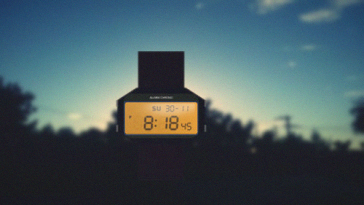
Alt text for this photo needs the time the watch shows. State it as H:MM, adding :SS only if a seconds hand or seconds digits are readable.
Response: 8:18:45
